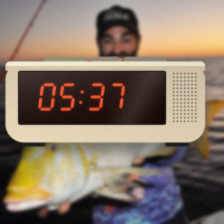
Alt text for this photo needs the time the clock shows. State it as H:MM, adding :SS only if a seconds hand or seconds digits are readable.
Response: 5:37
